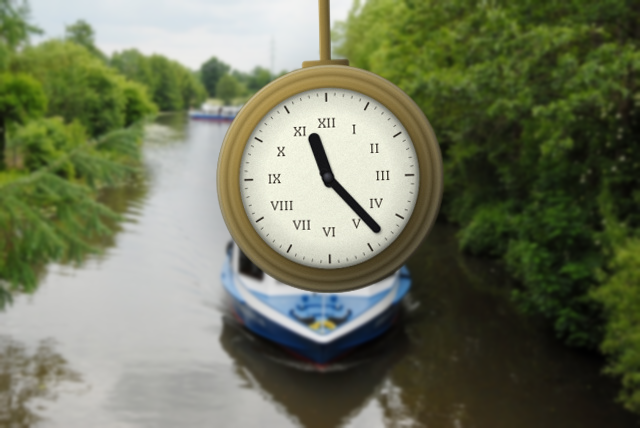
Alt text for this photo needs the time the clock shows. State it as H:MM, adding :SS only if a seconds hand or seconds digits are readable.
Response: 11:23
